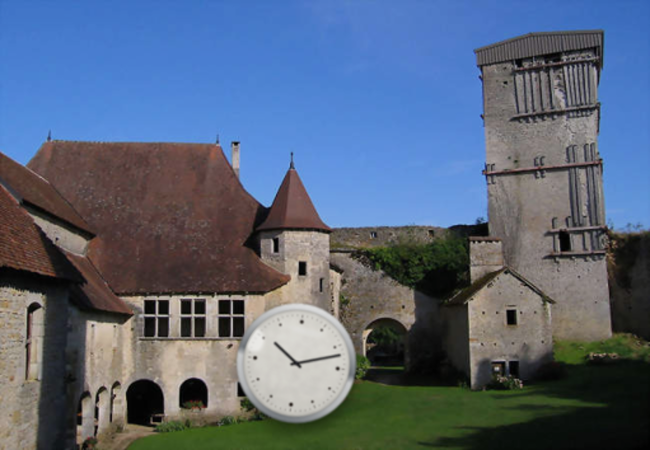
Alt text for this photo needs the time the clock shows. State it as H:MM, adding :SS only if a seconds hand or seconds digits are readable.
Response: 10:12
